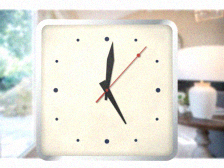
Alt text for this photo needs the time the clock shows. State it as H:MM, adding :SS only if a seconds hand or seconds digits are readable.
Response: 5:01:07
